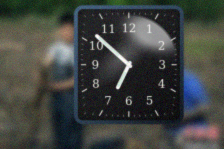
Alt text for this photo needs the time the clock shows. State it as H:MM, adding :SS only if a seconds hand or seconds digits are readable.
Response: 6:52
